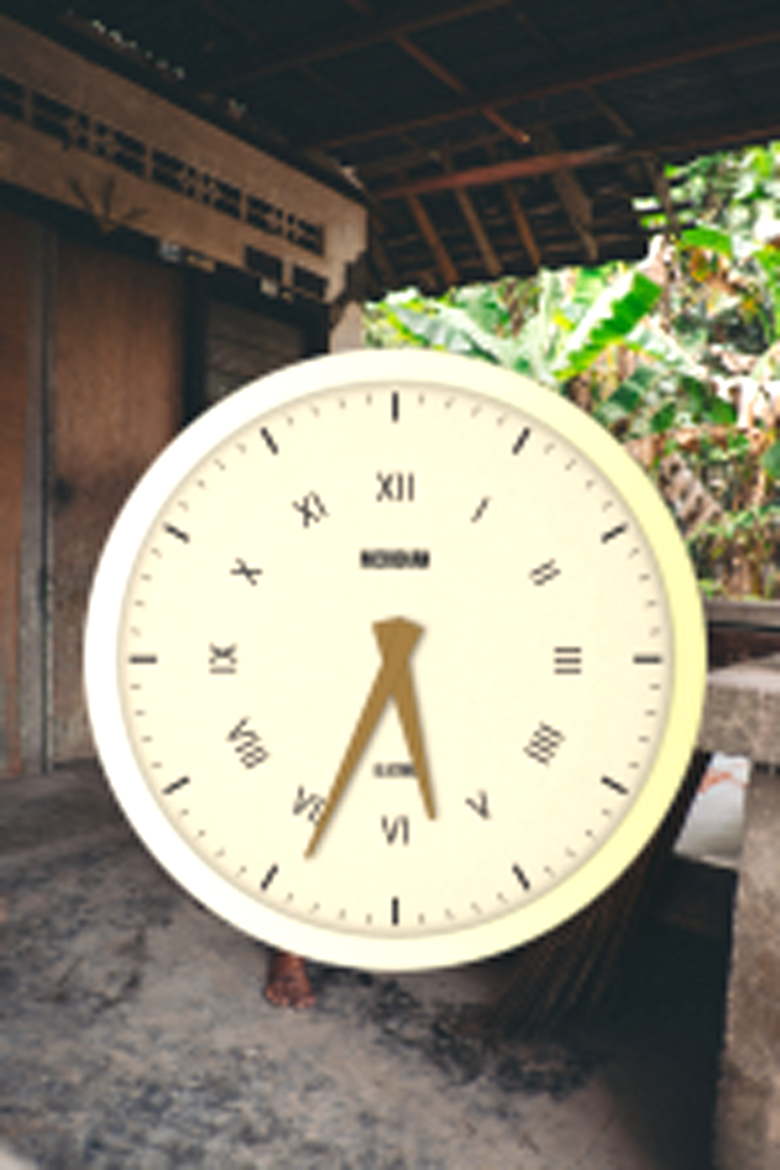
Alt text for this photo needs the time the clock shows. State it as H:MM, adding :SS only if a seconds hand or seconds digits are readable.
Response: 5:34
